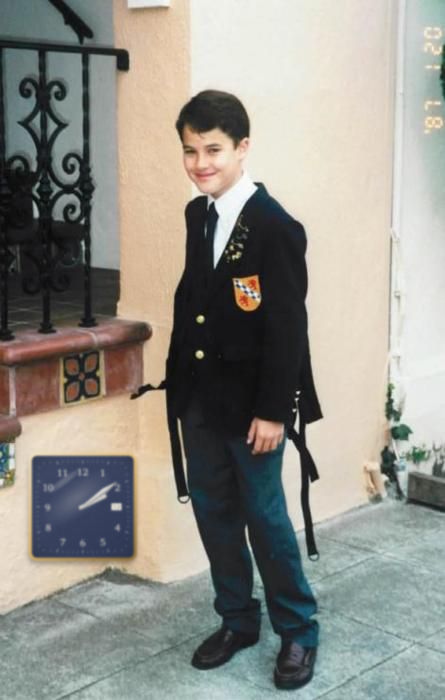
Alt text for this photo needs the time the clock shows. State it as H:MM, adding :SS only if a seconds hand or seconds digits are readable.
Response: 2:09
